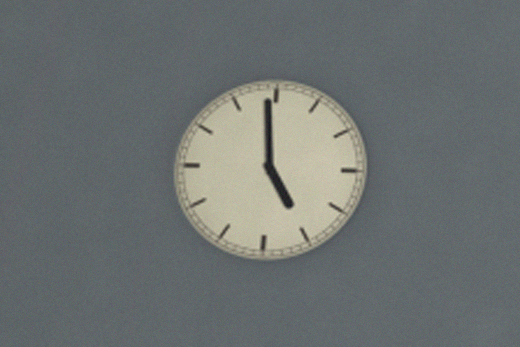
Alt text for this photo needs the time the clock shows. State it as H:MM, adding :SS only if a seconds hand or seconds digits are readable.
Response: 4:59
